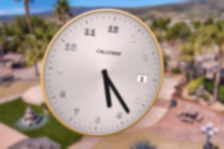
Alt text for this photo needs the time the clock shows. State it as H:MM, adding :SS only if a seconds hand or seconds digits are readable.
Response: 5:23
